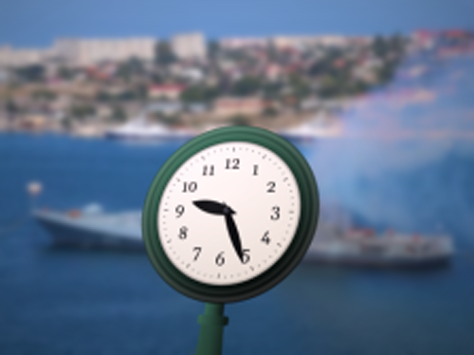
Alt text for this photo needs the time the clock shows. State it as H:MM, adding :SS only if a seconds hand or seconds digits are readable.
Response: 9:26
